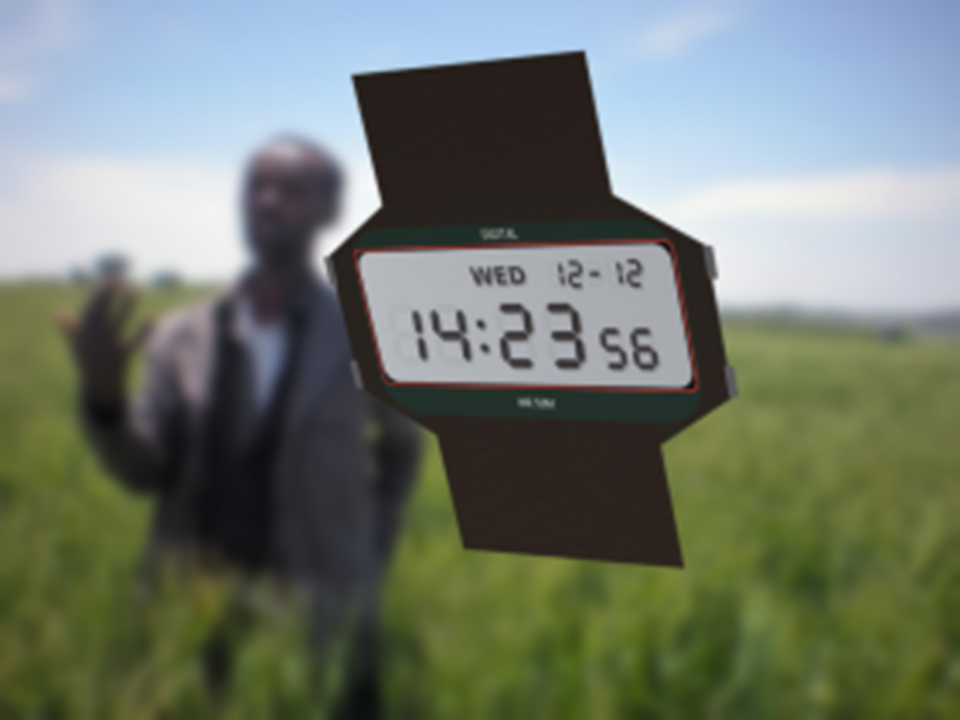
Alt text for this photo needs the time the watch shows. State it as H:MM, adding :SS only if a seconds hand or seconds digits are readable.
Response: 14:23:56
